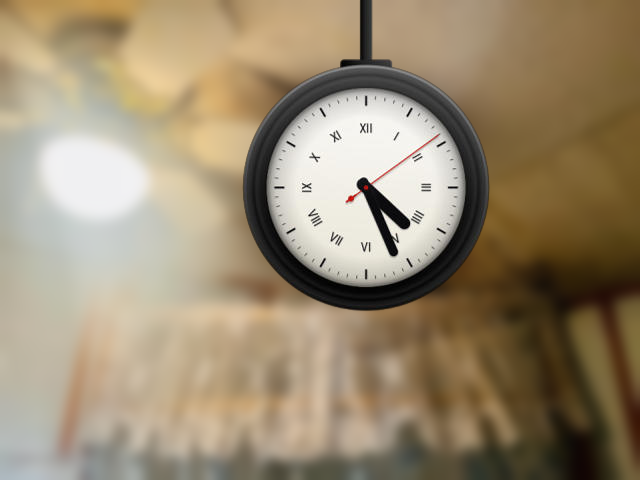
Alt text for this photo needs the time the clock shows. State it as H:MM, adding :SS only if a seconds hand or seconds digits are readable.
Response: 4:26:09
